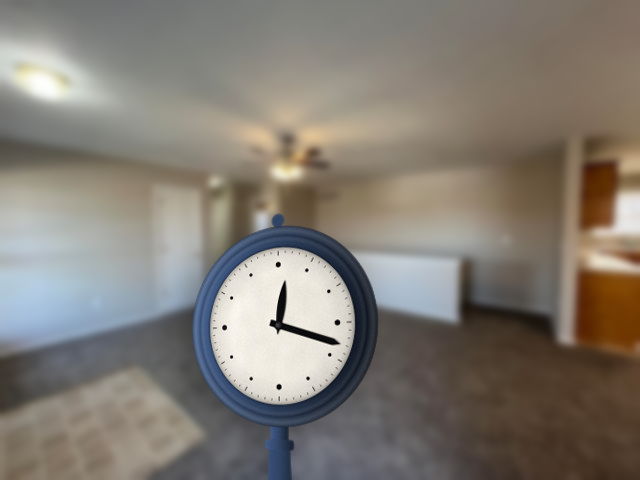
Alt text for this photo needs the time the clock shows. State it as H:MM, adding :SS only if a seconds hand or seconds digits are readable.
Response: 12:18
